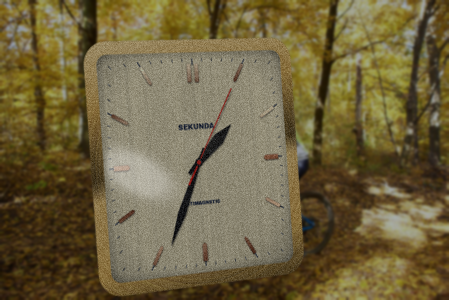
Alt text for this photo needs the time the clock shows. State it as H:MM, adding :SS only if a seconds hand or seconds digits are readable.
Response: 1:34:05
